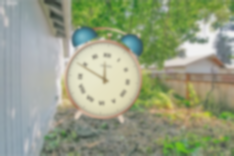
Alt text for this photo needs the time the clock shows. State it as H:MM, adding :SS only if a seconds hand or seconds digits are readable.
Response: 11:49
